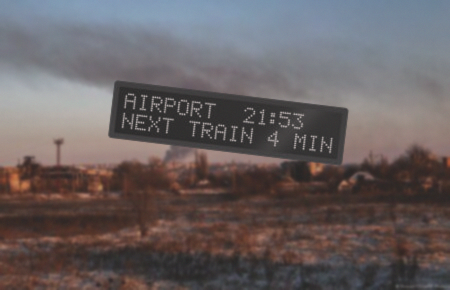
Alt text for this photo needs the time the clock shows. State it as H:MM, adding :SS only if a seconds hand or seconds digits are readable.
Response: 21:53
